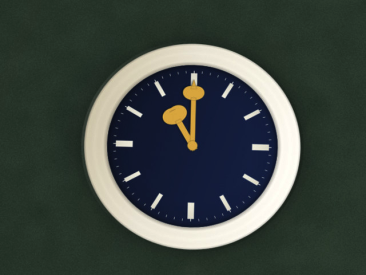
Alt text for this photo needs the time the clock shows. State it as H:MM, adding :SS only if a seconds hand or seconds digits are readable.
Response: 11:00
